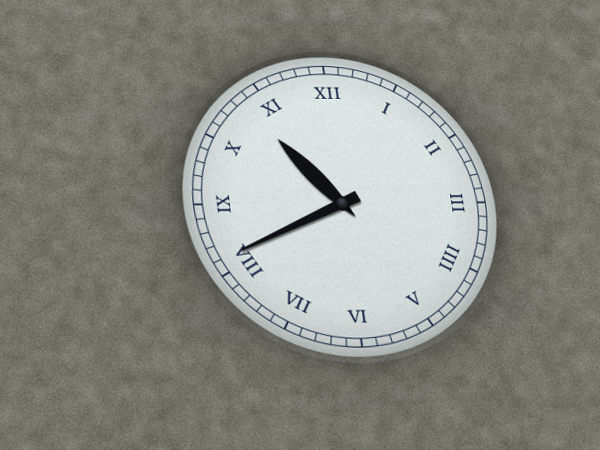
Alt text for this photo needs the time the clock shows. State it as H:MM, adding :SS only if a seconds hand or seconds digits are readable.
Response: 10:41
